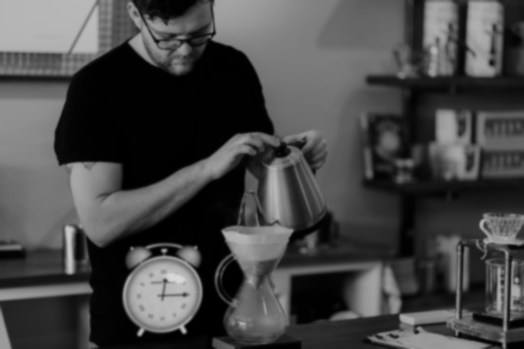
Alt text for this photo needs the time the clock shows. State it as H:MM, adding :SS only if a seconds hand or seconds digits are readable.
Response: 12:15
